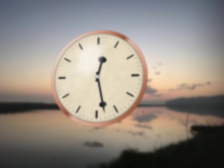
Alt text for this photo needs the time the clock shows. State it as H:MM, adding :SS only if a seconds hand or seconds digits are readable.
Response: 12:28
